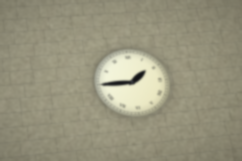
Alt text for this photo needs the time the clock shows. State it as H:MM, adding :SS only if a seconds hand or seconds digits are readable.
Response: 1:45
